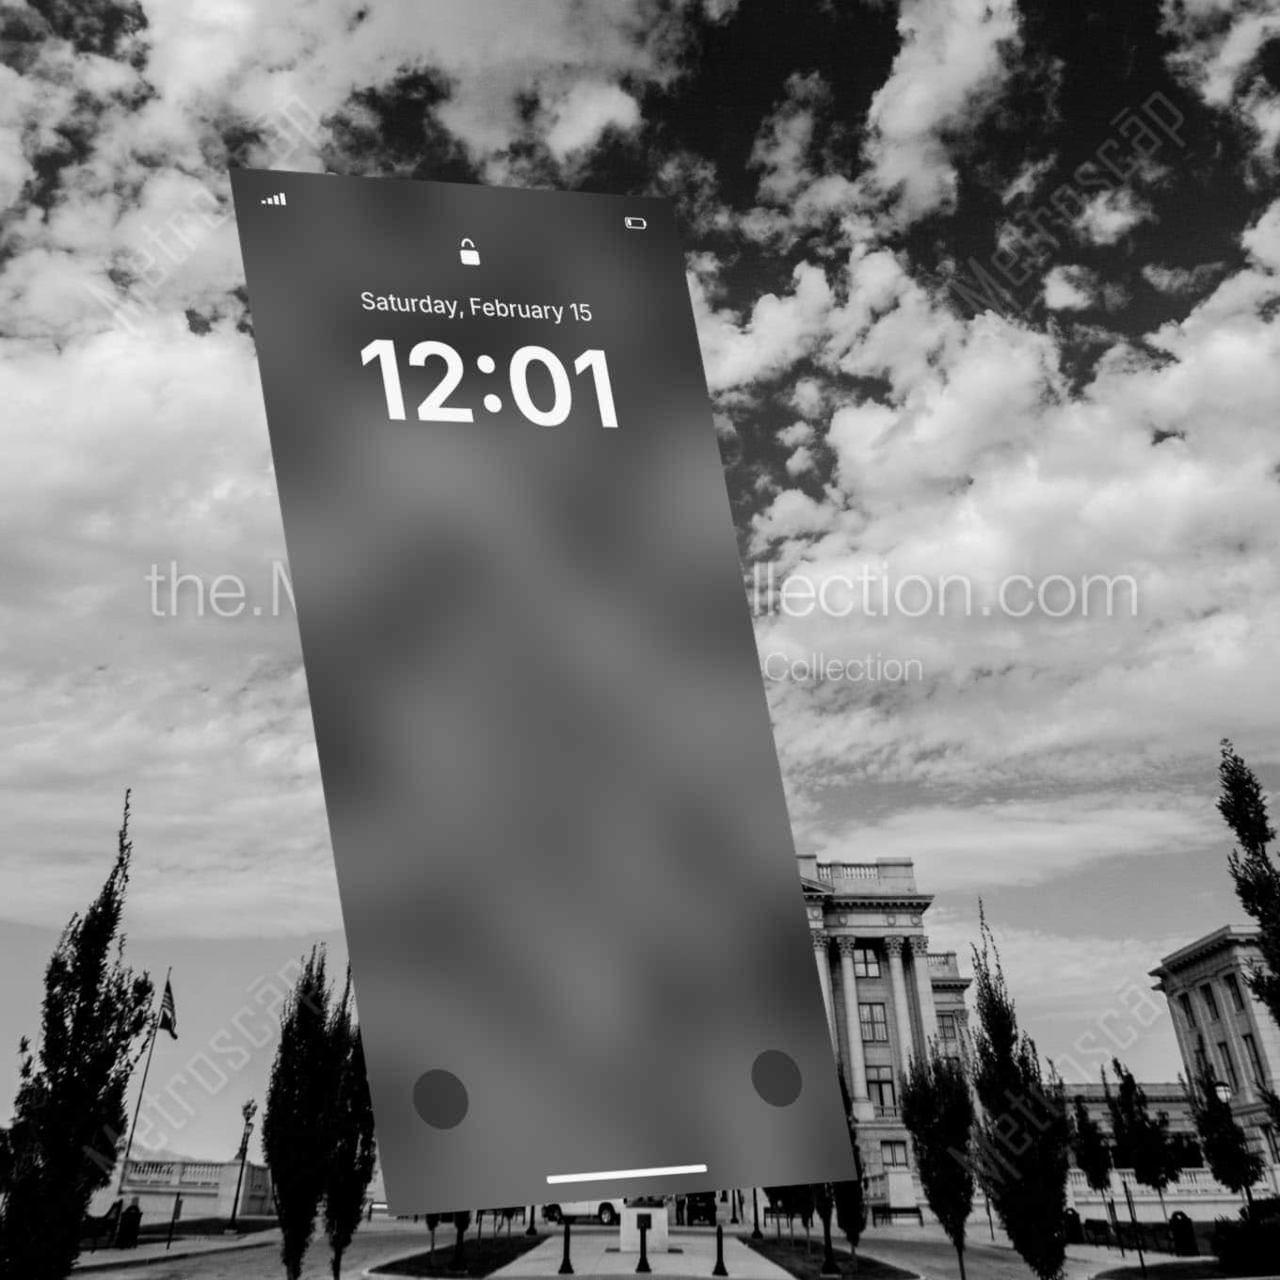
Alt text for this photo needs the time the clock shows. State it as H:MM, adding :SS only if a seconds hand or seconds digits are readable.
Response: 12:01
